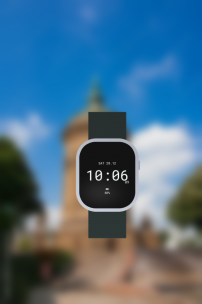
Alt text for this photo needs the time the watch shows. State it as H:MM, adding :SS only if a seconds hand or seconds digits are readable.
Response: 10:06
